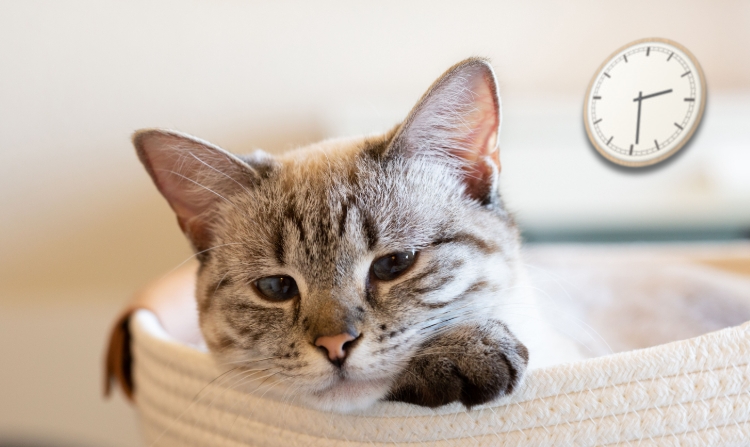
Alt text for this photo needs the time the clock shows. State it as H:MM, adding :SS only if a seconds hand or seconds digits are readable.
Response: 2:29
